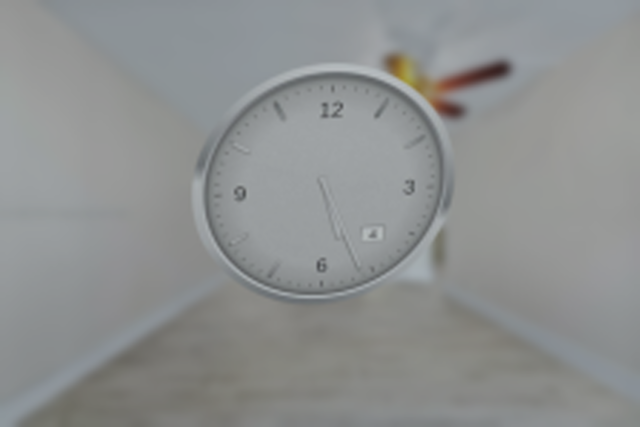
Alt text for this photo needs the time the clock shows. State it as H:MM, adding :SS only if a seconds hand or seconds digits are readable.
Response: 5:26
